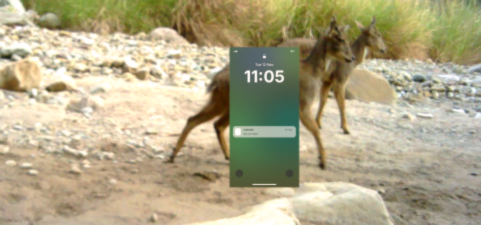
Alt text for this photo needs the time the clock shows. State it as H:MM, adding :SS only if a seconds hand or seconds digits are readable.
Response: 11:05
